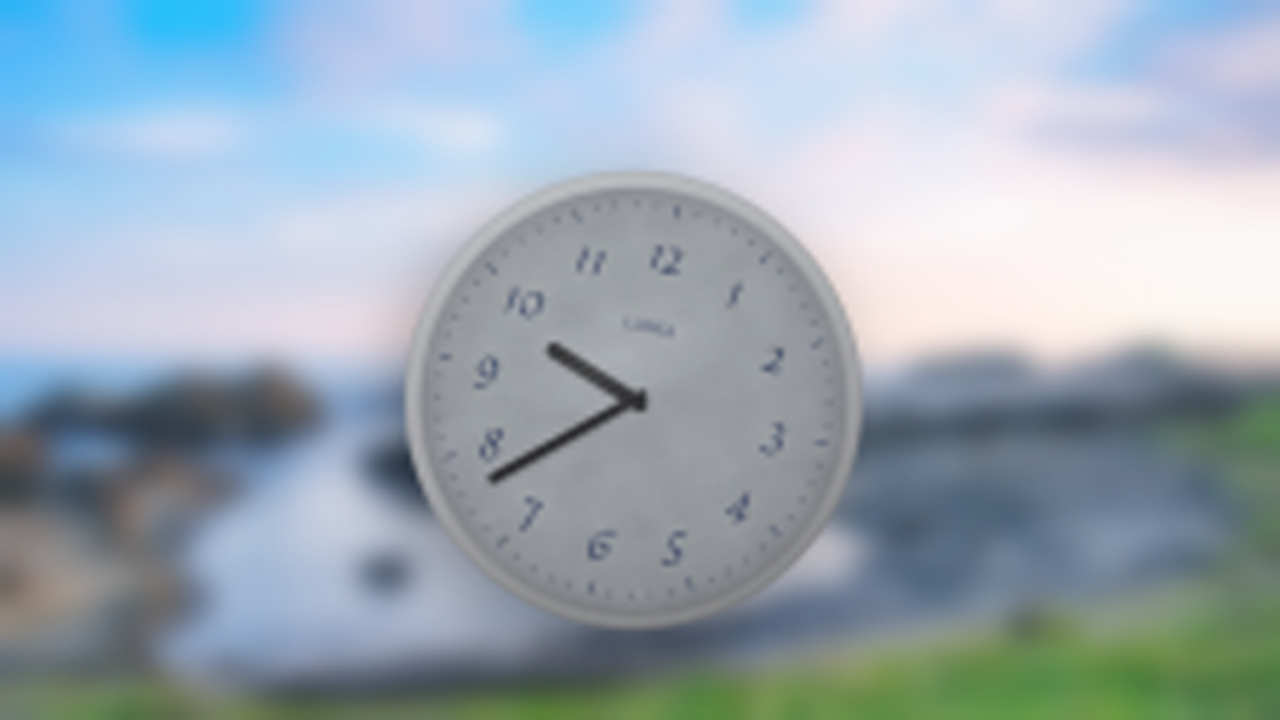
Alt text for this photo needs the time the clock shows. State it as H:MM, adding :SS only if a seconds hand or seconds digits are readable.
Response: 9:38
